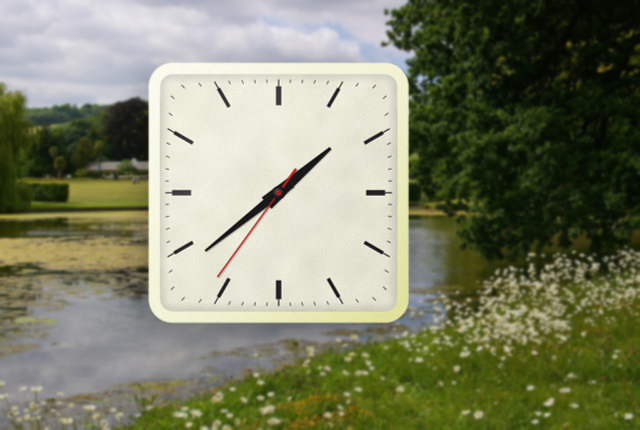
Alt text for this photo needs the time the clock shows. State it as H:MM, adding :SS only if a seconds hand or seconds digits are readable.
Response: 1:38:36
